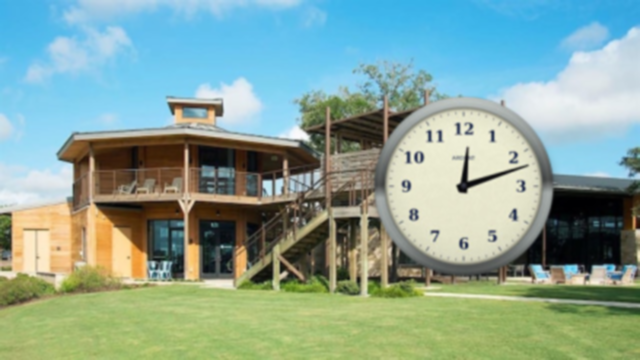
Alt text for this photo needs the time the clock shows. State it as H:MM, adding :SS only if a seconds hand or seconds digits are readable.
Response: 12:12
